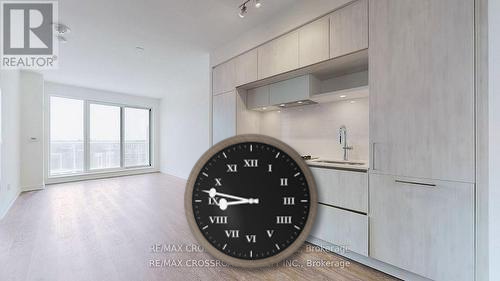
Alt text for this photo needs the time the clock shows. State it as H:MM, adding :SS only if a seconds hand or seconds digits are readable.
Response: 8:47
